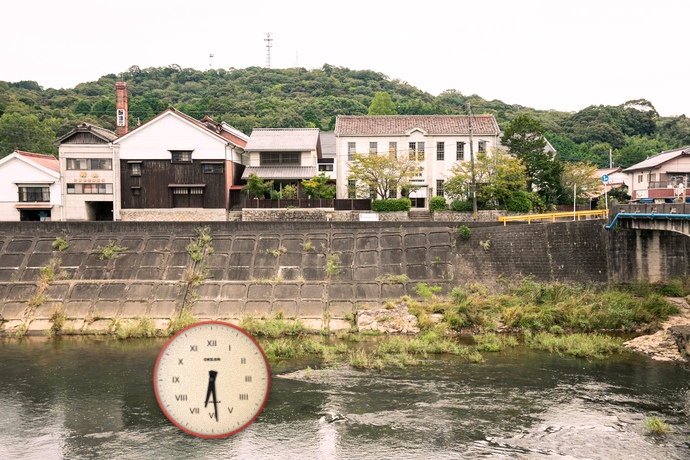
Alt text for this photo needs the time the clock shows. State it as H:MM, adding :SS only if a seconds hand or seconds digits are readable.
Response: 6:29
